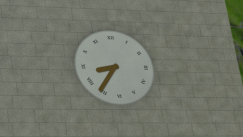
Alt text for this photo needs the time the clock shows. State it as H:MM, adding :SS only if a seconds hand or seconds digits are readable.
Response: 8:36
